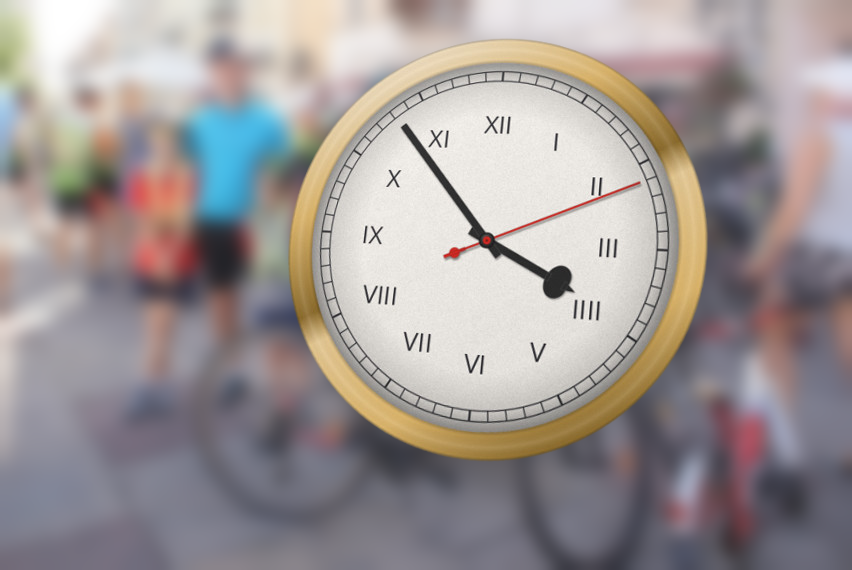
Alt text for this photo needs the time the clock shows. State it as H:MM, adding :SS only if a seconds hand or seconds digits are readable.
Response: 3:53:11
